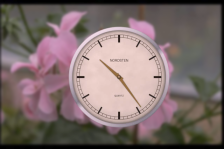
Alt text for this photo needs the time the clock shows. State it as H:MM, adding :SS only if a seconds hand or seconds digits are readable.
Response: 10:24
